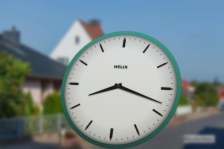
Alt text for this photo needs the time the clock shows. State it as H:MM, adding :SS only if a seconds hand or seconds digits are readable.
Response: 8:18
